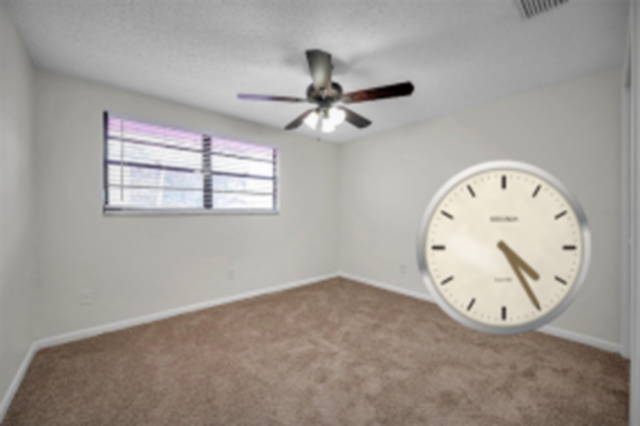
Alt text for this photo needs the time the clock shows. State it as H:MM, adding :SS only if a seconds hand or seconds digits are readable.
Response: 4:25
